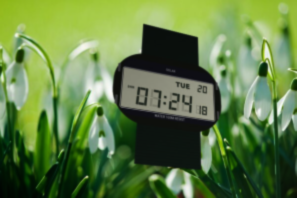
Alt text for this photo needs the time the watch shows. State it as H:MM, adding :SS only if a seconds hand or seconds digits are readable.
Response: 7:24
